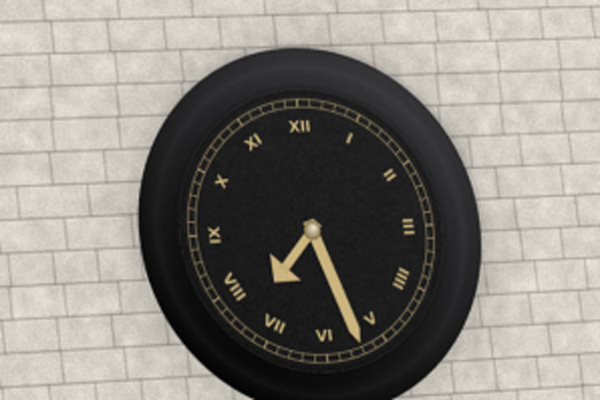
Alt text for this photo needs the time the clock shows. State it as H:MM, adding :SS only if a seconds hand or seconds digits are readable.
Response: 7:27
